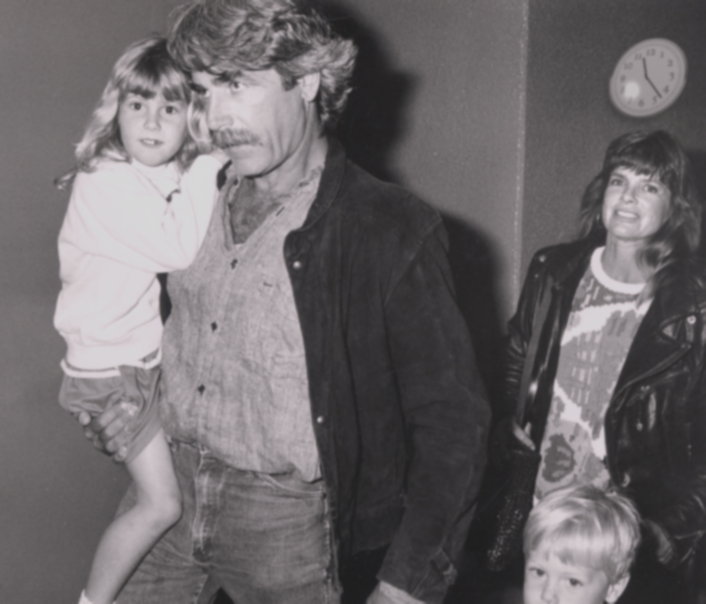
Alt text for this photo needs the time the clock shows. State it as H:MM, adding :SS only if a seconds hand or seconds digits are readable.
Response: 11:23
